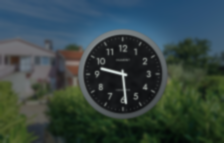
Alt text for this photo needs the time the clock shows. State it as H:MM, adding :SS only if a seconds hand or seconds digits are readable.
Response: 9:29
